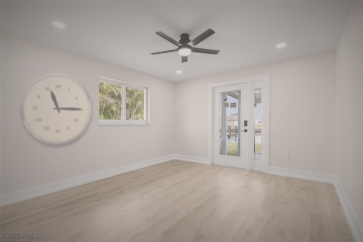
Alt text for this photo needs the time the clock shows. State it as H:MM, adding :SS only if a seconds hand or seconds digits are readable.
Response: 11:15
